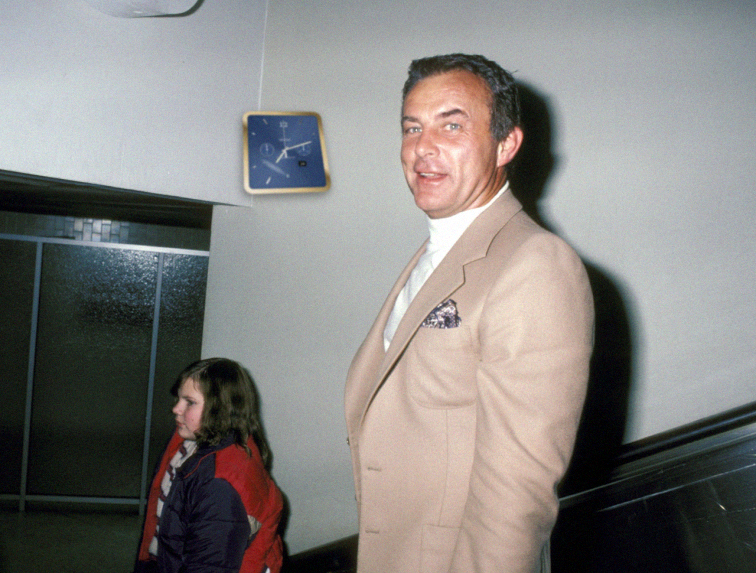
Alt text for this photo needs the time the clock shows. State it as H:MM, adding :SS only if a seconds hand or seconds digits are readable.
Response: 7:12
